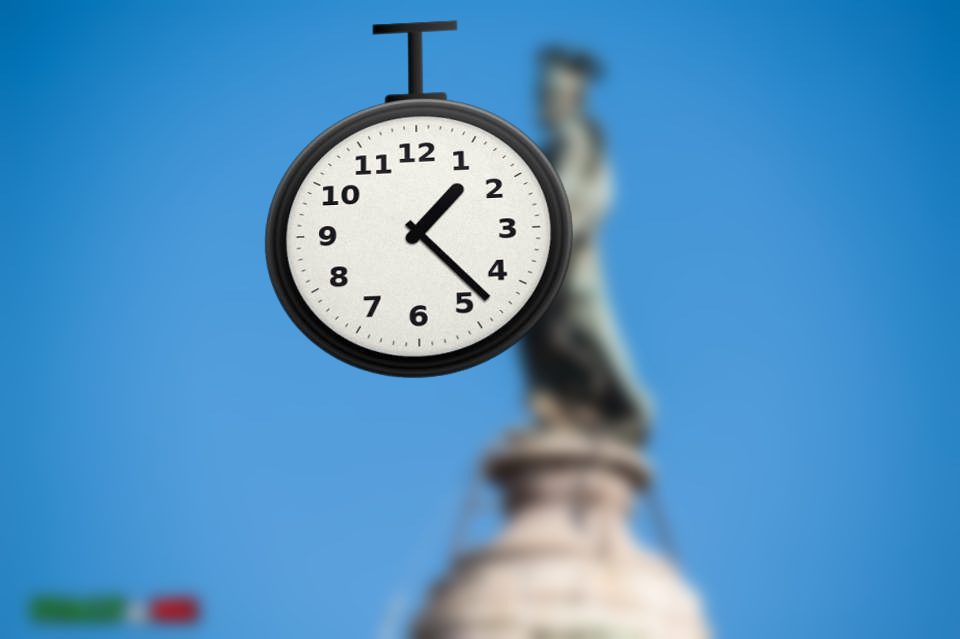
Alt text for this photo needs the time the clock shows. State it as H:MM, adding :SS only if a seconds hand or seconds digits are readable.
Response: 1:23
